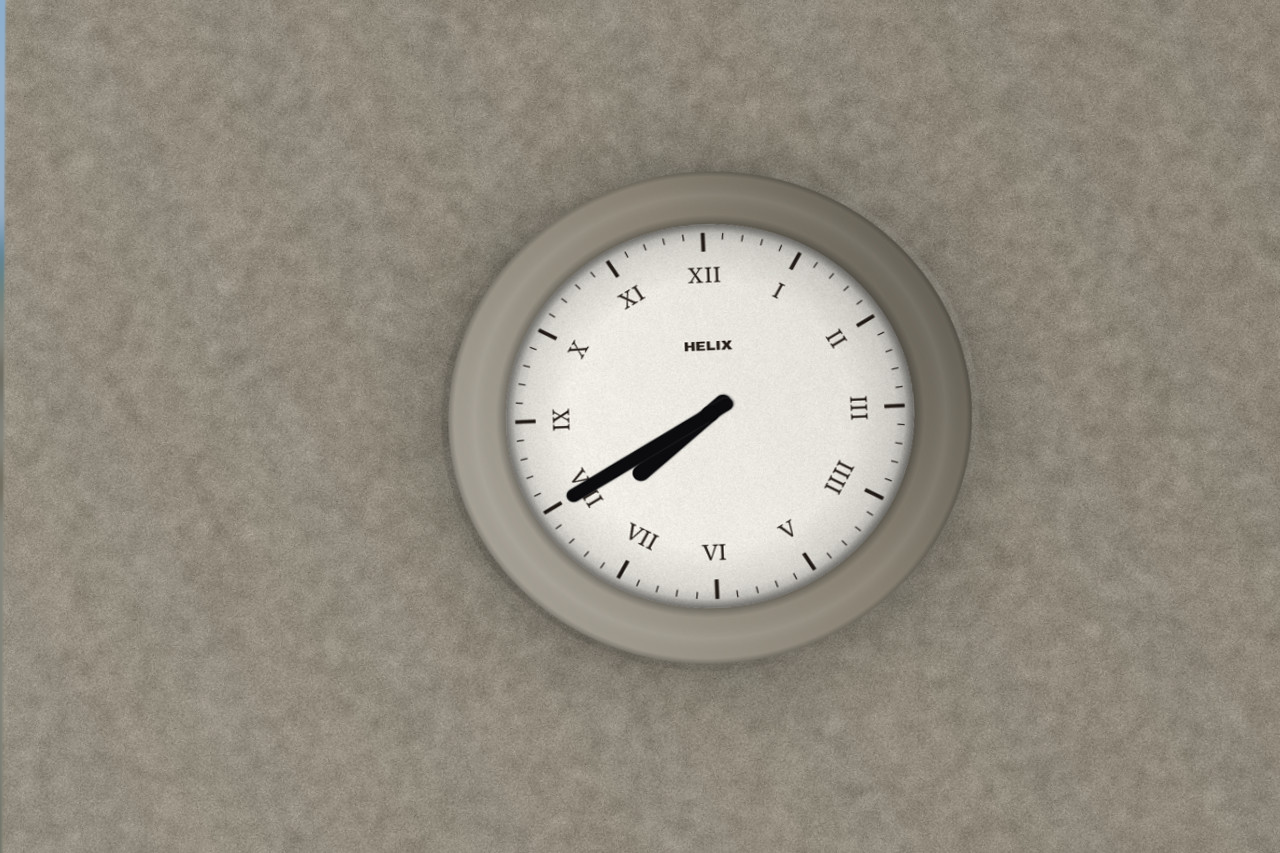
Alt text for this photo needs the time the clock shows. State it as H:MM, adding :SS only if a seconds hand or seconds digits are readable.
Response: 7:40
